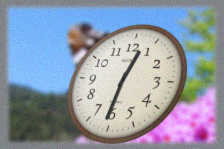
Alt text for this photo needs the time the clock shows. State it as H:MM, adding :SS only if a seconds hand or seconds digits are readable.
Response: 12:31
